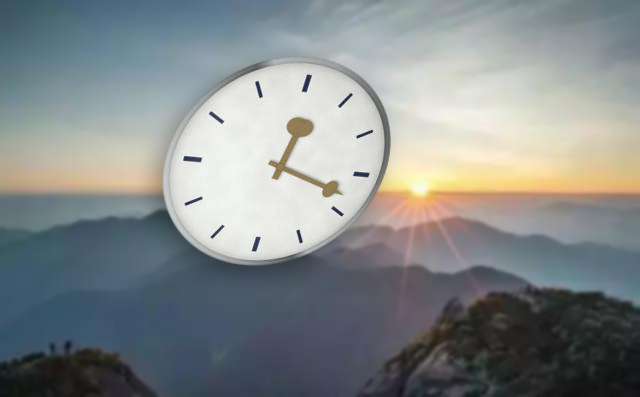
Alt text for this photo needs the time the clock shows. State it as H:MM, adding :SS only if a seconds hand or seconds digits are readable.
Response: 12:18
